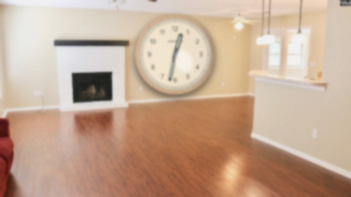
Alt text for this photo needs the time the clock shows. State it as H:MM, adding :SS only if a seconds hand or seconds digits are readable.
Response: 12:32
